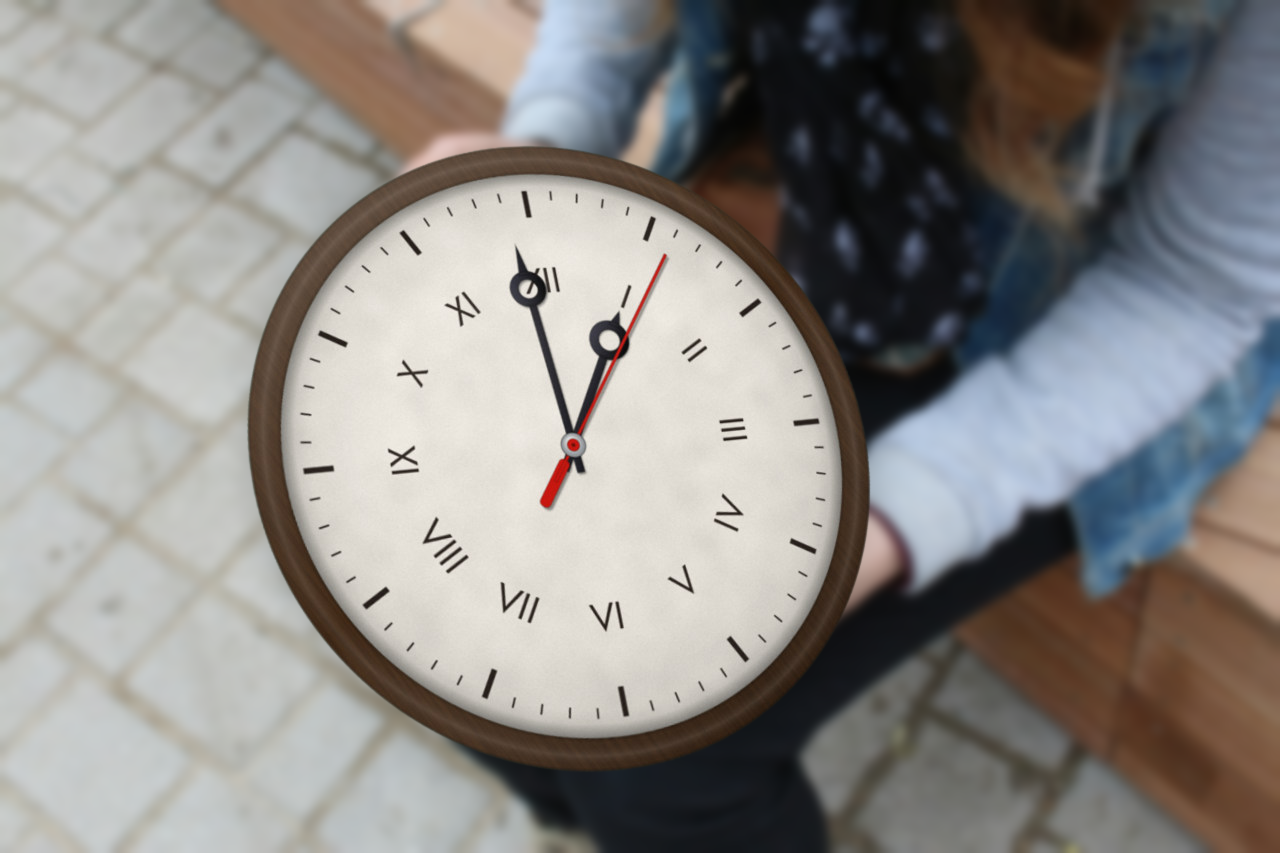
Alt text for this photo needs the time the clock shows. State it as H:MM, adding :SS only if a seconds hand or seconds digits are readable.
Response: 12:59:06
